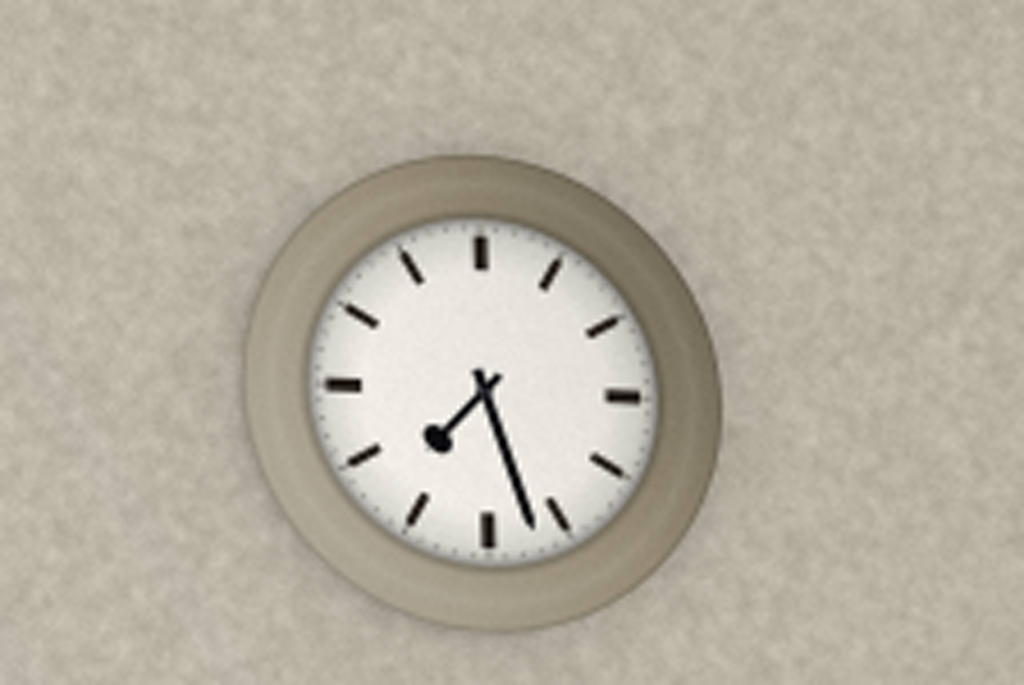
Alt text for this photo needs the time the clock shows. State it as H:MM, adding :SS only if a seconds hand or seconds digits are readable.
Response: 7:27
